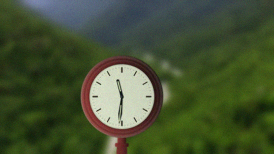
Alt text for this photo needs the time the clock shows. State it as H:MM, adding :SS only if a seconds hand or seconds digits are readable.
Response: 11:31
